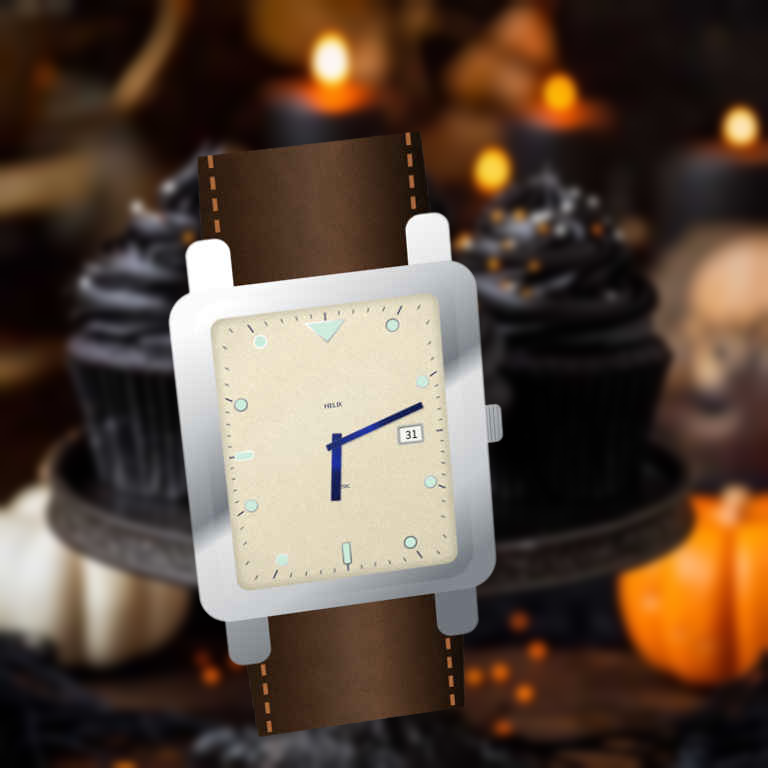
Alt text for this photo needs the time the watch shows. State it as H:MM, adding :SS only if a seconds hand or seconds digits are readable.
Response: 6:12
